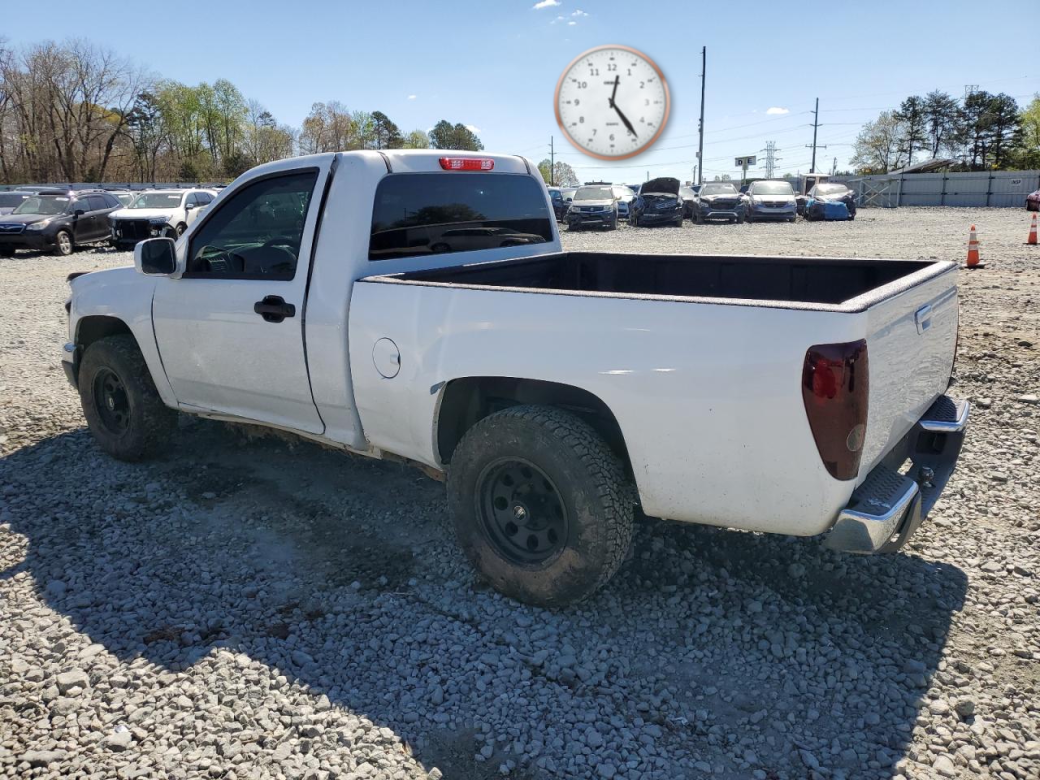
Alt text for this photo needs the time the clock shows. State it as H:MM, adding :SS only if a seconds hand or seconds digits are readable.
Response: 12:24
